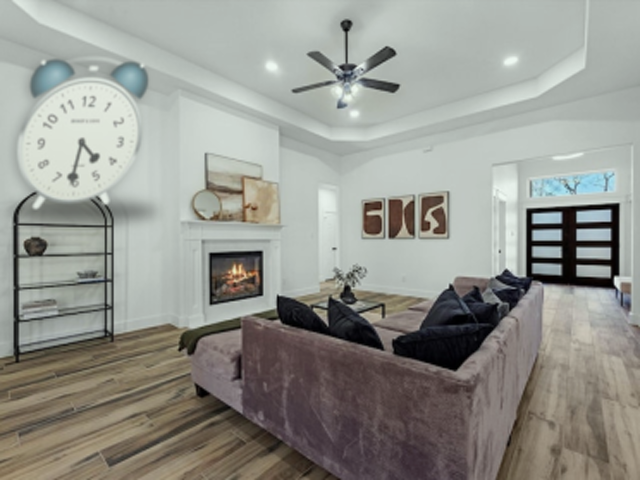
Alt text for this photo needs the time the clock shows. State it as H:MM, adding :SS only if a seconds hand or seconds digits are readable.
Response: 4:31
